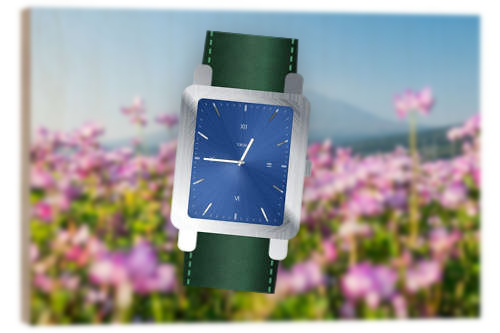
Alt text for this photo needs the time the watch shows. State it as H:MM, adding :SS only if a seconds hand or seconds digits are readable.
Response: 12:45
